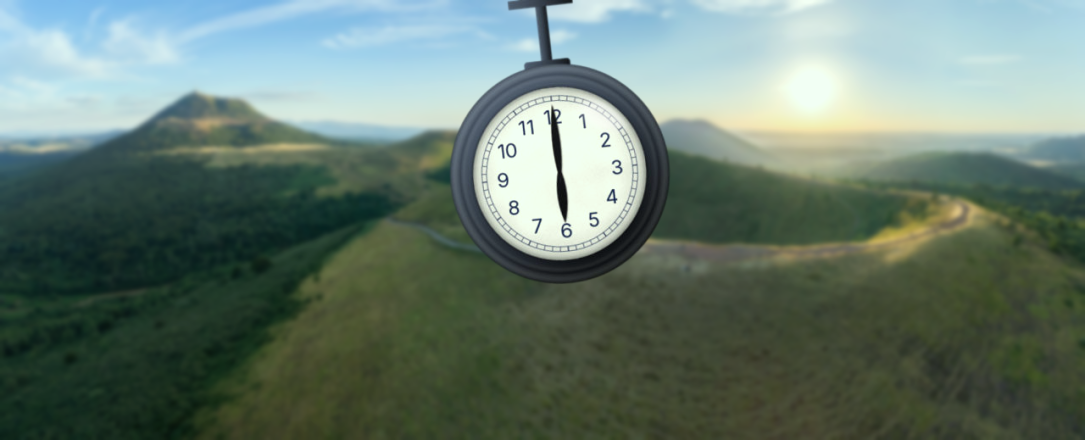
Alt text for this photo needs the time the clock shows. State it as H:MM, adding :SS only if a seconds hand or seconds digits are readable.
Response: 6:00
